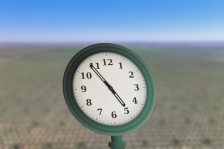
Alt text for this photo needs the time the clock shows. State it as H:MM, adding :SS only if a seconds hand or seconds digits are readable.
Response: 4:54
